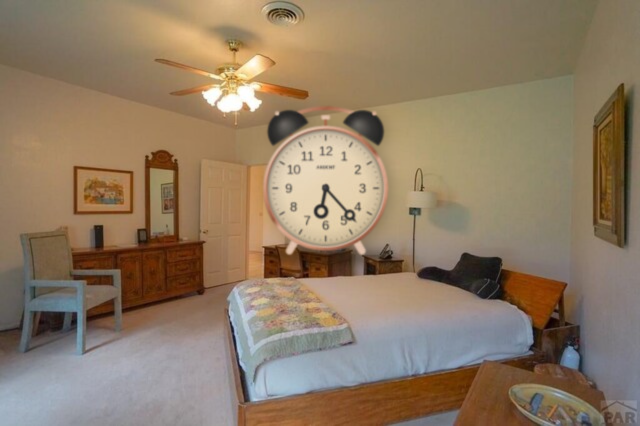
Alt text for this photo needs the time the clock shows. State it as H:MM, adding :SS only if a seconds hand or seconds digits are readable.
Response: 6:23
